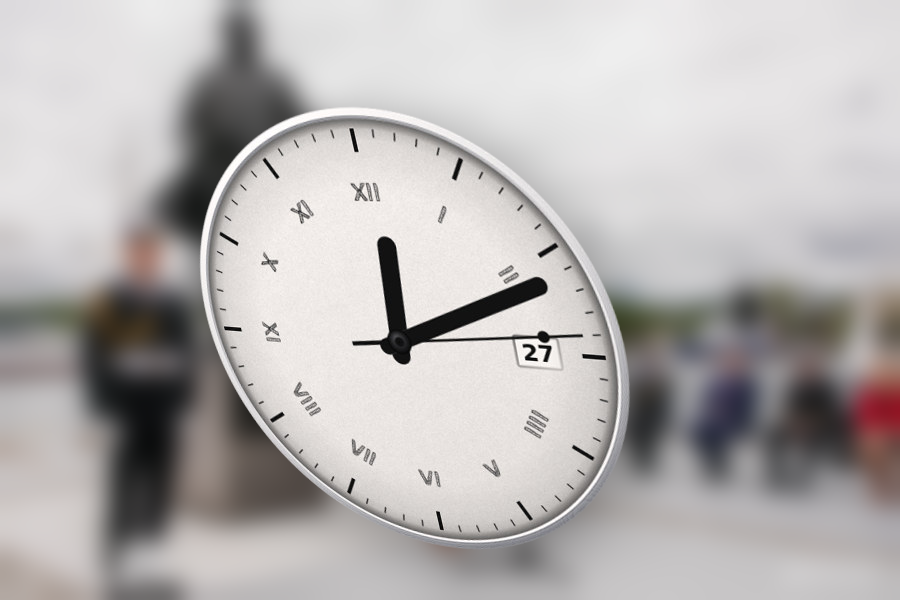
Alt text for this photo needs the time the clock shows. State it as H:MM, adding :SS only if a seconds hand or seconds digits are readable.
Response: 12:11:14
